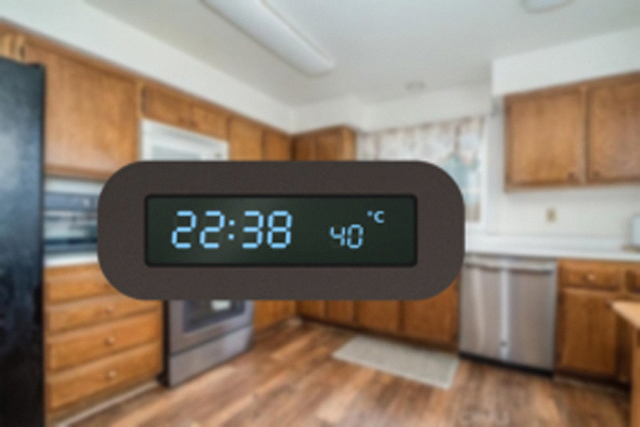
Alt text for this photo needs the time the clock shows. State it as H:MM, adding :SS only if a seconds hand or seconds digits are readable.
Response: 22:38
